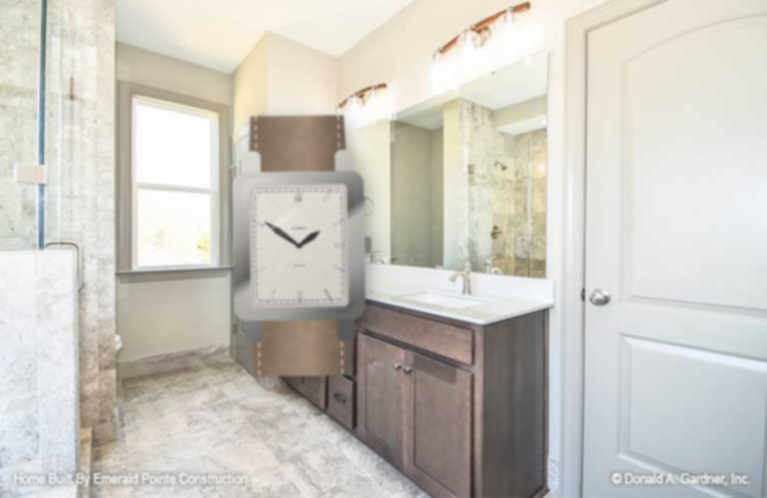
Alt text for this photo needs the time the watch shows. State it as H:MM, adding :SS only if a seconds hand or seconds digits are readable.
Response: 1:51
